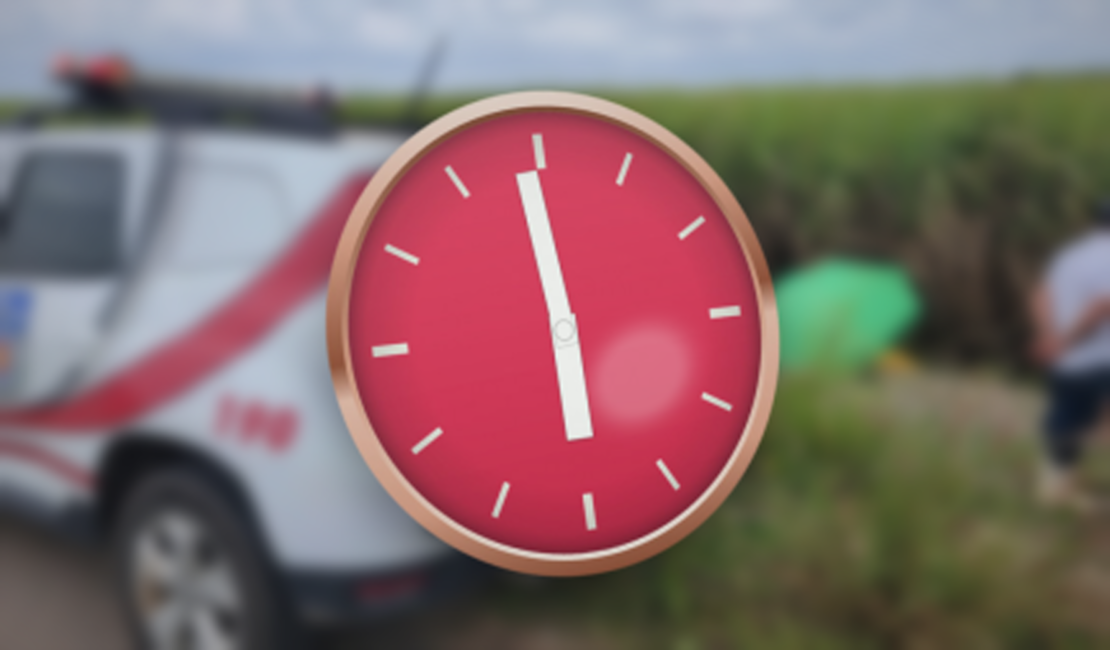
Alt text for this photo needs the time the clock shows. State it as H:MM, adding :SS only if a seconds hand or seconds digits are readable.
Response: 5:59
